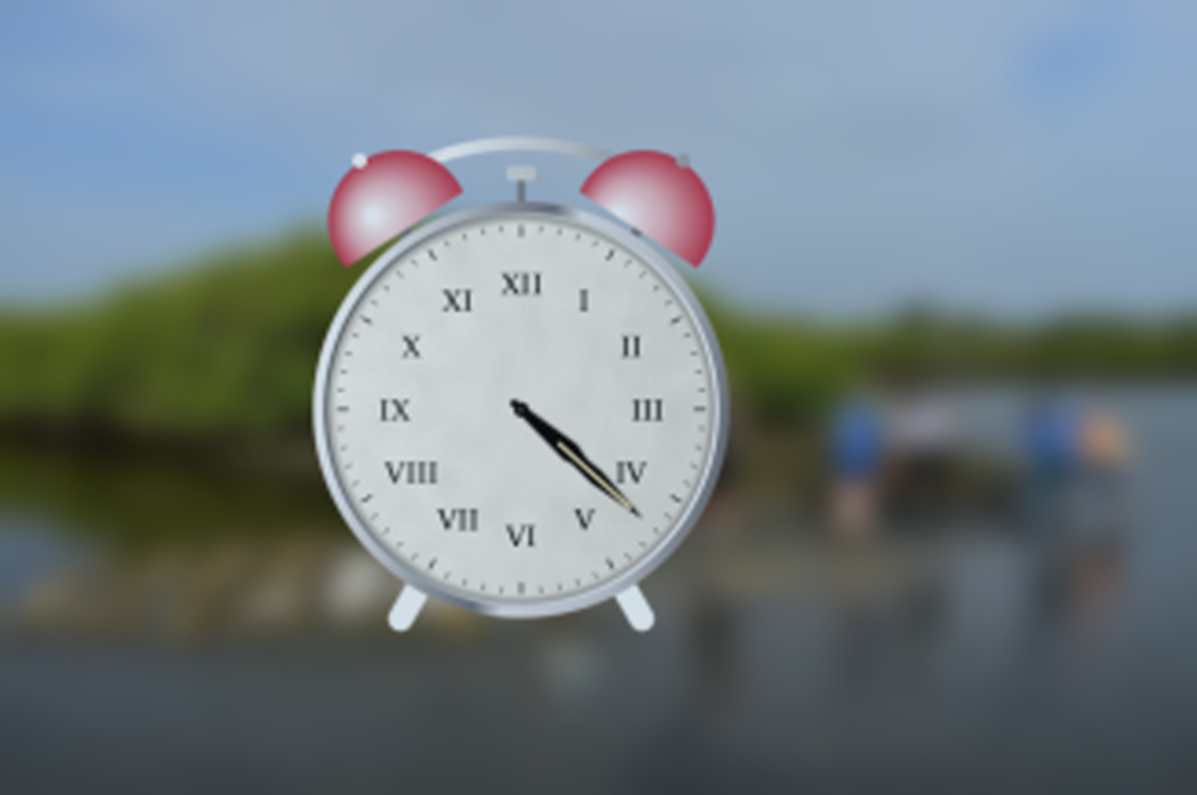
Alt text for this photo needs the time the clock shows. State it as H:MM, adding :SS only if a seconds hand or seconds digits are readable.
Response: 4:22
